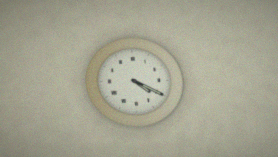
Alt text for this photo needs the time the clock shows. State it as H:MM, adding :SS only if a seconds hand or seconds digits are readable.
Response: 4:20
